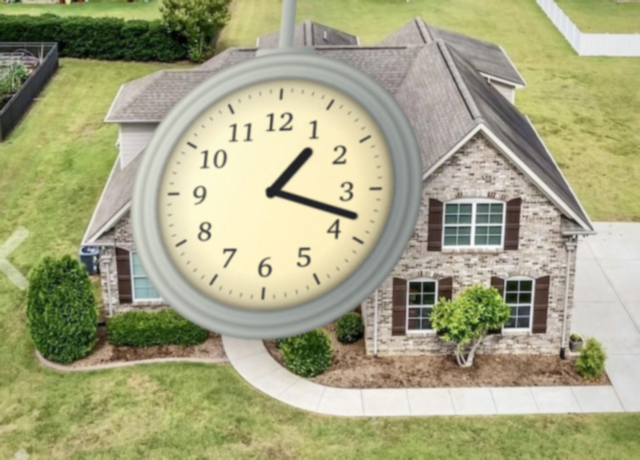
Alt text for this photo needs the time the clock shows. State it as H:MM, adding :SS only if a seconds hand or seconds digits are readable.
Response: 1:18
